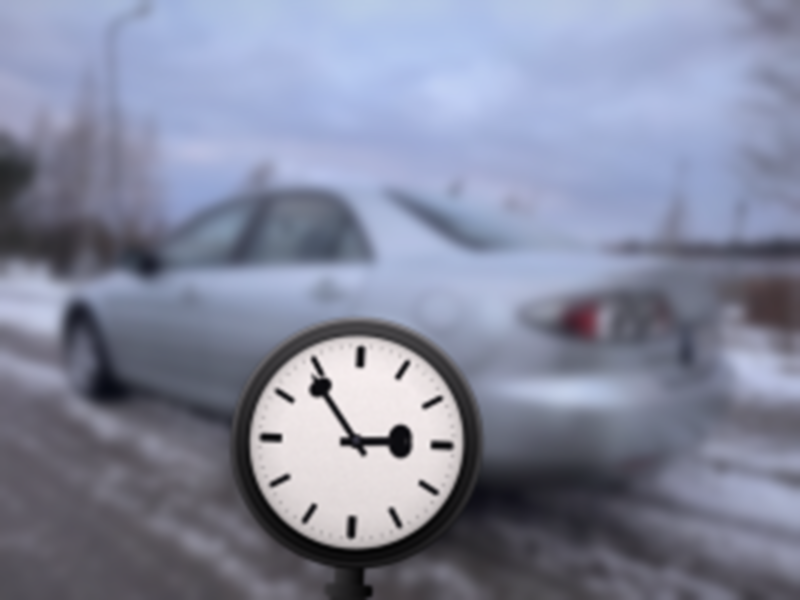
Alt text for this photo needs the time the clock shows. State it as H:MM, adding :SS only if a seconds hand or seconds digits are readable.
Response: 2:54
